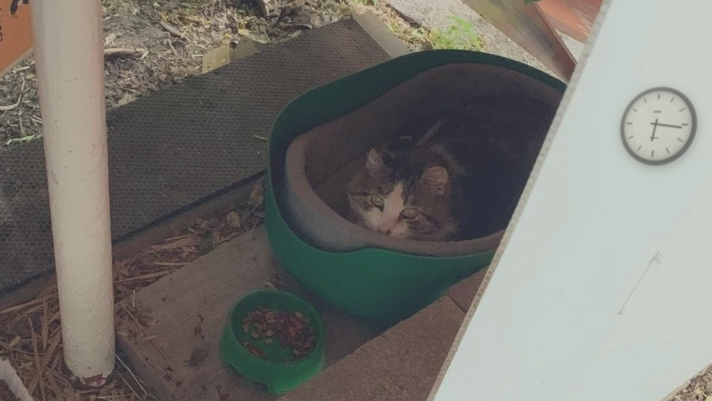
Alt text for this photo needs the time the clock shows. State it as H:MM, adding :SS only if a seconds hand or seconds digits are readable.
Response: 6:16
